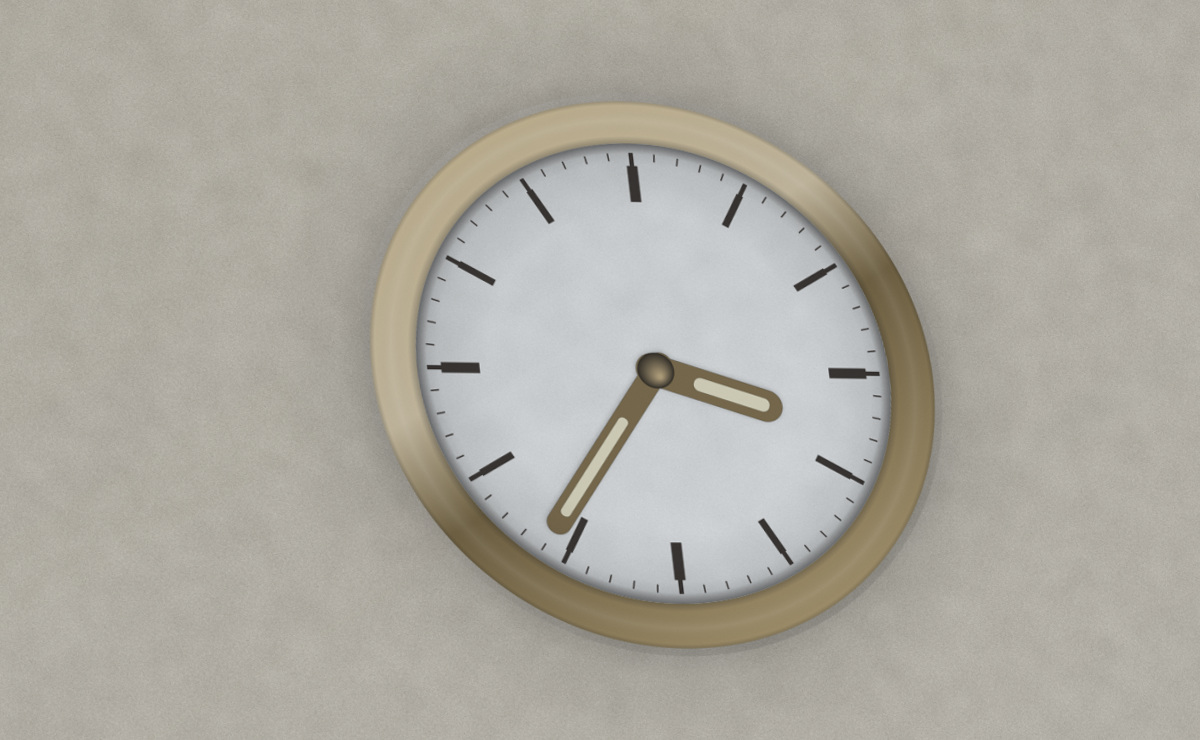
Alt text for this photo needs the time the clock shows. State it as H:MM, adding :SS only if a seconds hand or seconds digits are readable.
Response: 3:36
